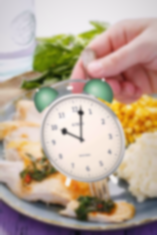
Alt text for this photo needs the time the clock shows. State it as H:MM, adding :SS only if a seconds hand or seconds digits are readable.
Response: 10:02
